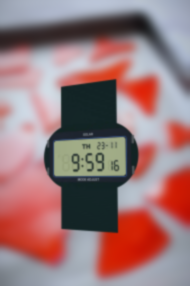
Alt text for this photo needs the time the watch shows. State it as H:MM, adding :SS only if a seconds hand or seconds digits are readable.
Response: 9:59:16
